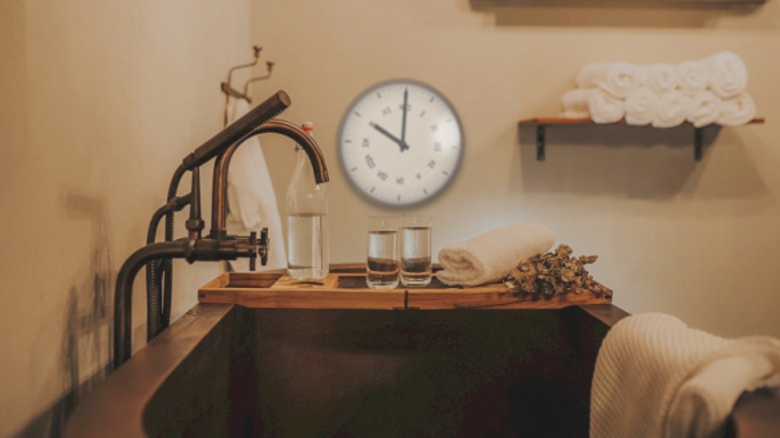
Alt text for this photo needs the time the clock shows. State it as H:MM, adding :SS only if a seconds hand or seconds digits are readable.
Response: 10:00
